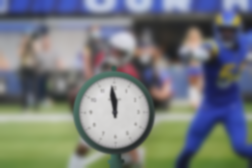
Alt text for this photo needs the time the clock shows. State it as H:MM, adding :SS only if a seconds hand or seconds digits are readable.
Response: 11:59
